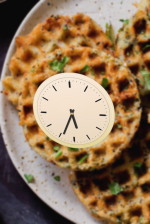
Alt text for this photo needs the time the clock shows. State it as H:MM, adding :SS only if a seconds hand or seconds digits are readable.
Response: 5:34
